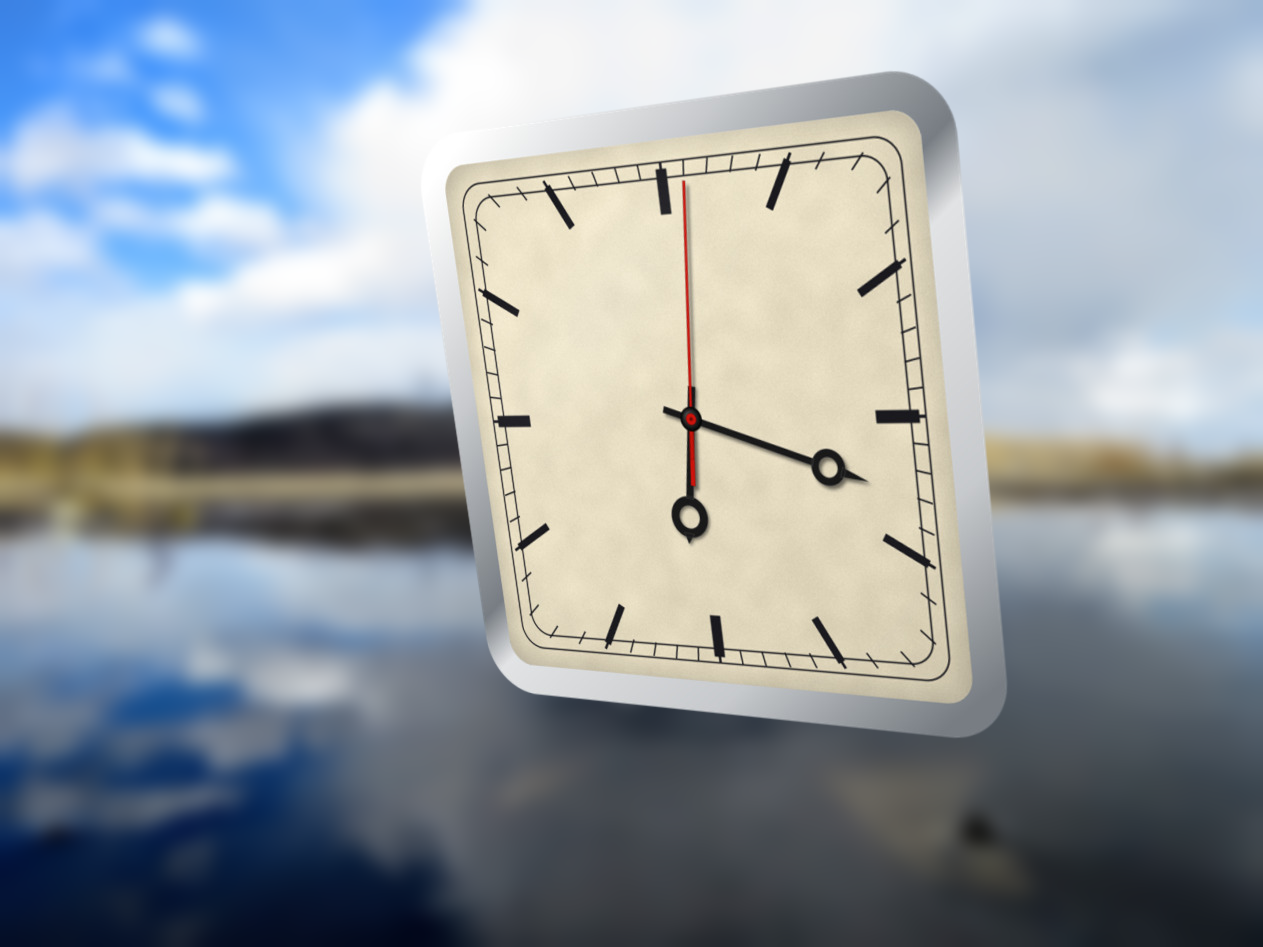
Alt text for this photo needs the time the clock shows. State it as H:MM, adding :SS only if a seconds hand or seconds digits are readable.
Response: 6:18:01
